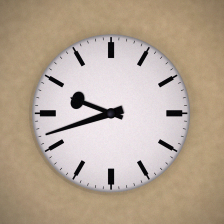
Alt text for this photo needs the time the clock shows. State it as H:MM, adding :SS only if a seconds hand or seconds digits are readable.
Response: 9:42
